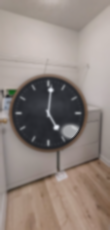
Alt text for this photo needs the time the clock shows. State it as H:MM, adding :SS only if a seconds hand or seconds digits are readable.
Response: 5:01
